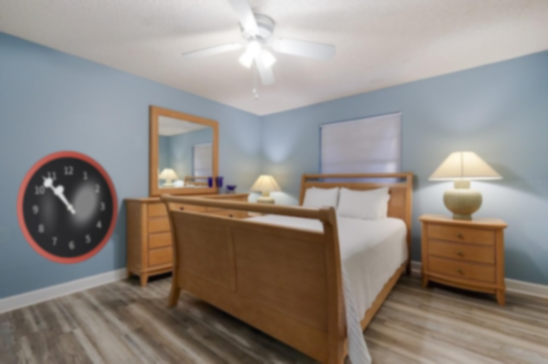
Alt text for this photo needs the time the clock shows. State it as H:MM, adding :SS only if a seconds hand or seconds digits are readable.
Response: 10:53
